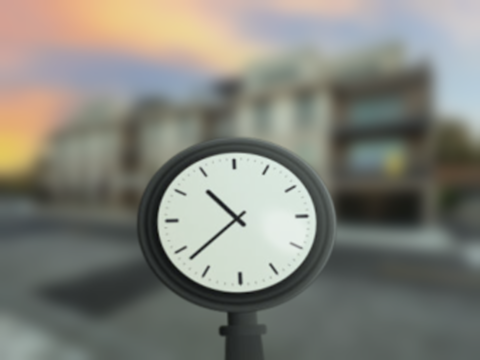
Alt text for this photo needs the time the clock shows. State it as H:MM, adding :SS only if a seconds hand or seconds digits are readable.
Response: 10:38
